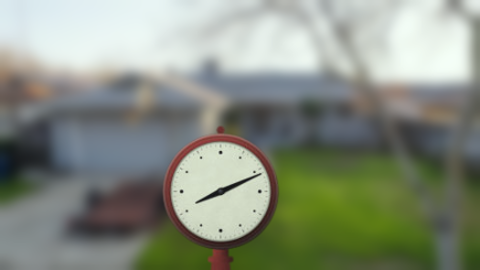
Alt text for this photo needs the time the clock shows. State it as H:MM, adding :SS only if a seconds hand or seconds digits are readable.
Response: 8:11
